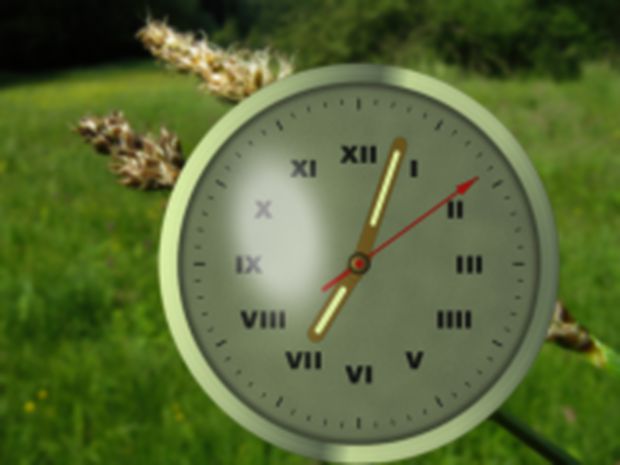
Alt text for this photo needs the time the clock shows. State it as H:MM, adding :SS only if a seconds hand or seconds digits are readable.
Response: 7:03:09
